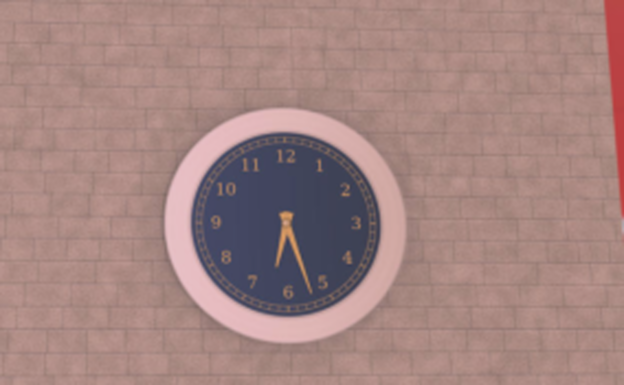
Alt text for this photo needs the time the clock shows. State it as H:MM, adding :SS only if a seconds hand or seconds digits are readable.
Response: 6:27
